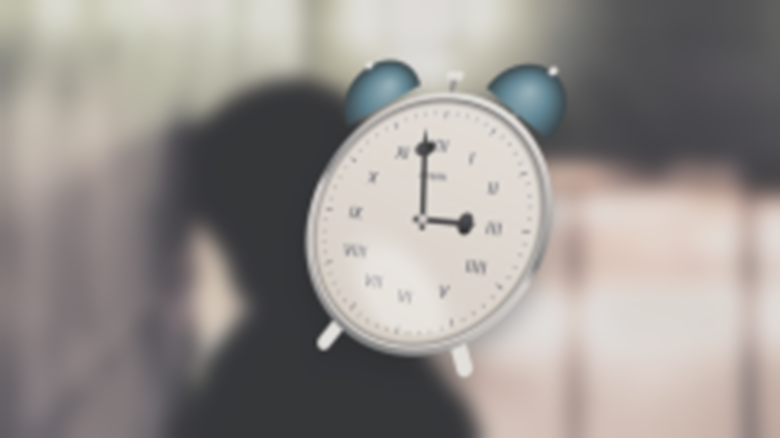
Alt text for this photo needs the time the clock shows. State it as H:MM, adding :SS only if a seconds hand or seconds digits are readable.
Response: 2:58
